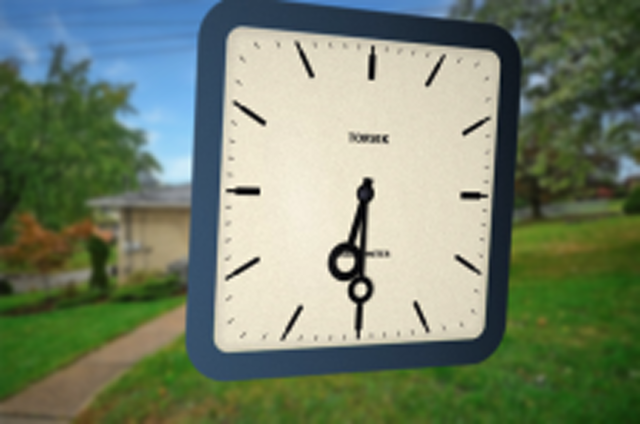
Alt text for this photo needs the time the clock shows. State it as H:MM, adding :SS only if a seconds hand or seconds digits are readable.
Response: 6:30
